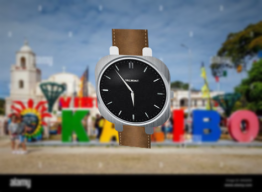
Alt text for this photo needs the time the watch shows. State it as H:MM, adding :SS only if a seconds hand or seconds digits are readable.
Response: 5:54
